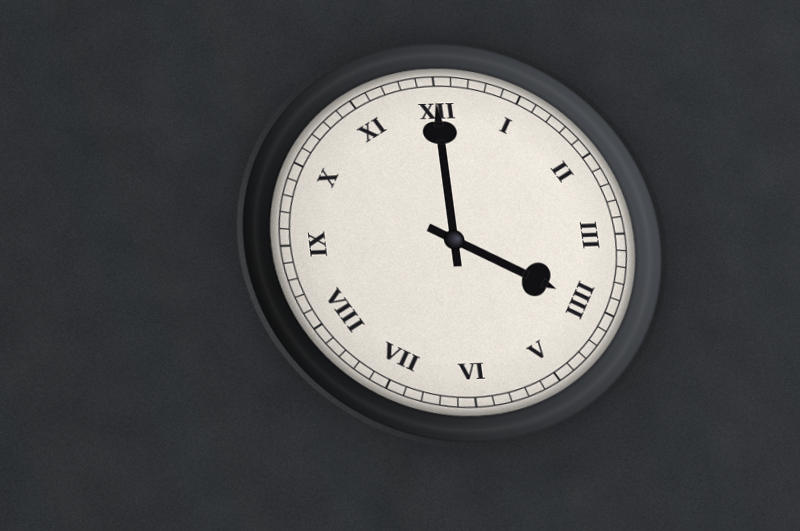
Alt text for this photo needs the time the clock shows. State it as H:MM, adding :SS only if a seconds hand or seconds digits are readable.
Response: 4:00
